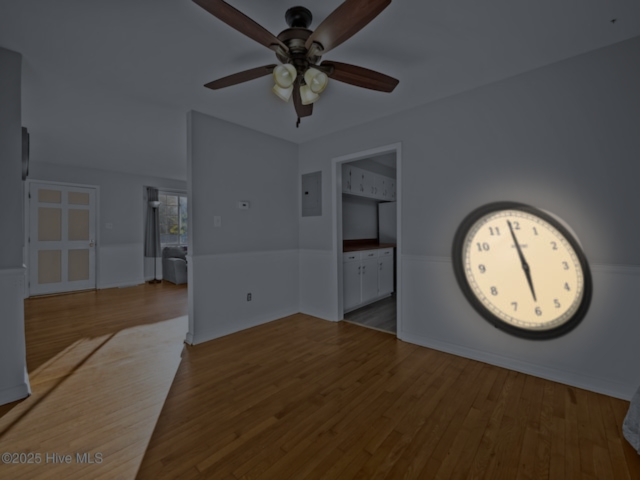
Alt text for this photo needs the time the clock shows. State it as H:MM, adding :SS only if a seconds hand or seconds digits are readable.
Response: 5:59
